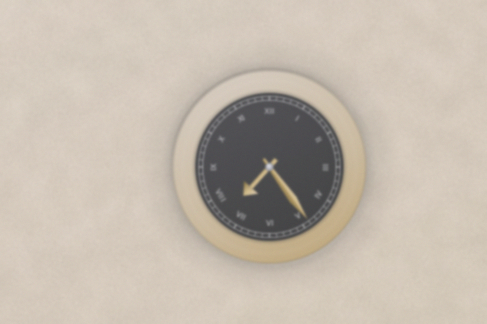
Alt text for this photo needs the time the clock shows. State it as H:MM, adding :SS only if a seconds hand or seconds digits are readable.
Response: 7:24
